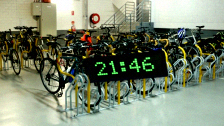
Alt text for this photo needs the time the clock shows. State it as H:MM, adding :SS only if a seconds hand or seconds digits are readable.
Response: 21:46
